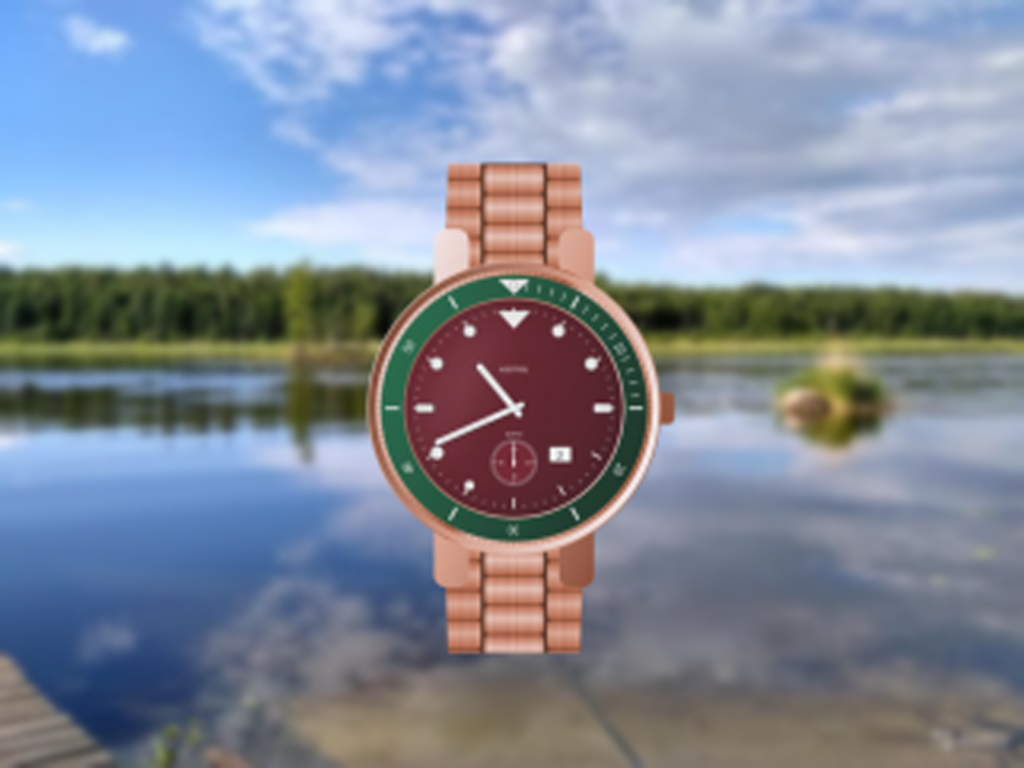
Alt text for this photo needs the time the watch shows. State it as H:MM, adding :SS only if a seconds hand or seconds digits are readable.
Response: 10:41
